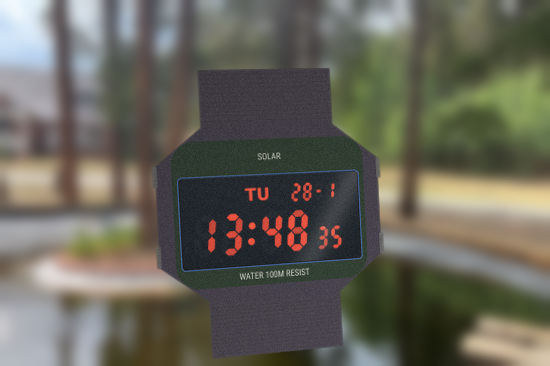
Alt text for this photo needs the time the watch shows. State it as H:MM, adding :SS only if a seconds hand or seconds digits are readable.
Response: 13:48:35
